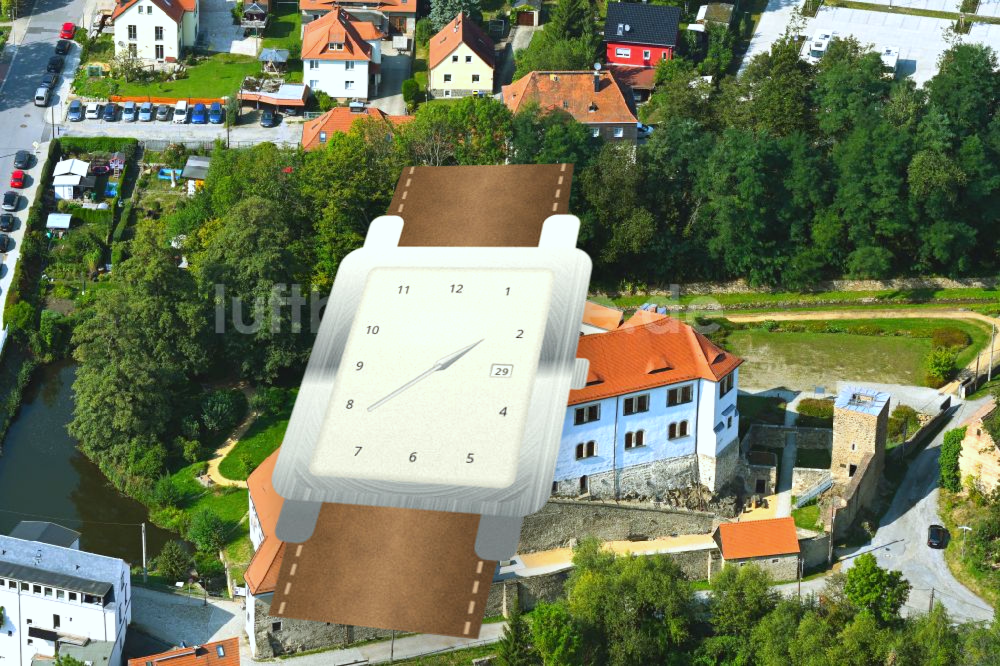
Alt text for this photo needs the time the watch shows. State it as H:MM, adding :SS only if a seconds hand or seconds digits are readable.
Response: 1:38
